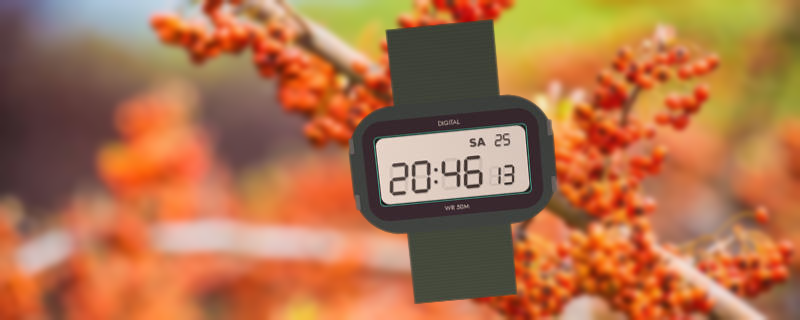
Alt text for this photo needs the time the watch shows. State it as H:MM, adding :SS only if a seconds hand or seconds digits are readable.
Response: 20:46:13
